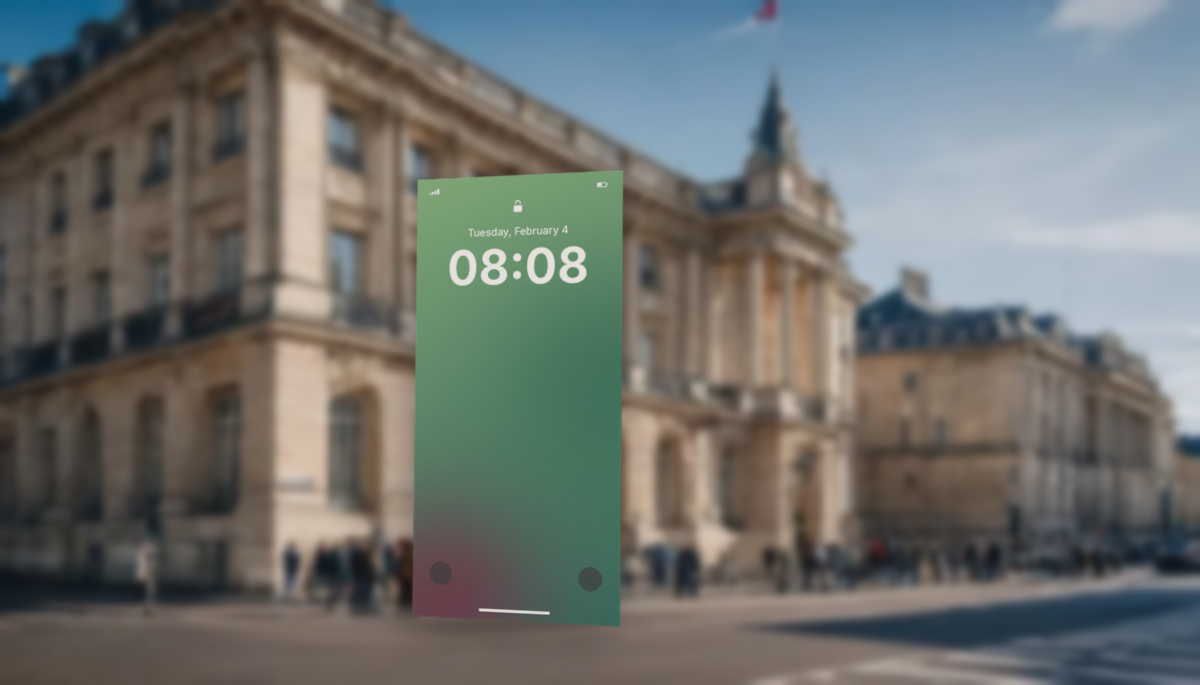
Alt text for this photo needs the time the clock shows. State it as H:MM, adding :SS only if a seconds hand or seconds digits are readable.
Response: 8:08
